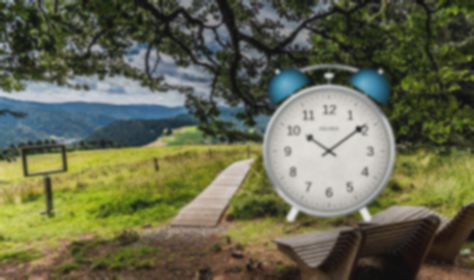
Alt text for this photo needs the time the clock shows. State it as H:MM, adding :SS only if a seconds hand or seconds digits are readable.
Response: 10:09
